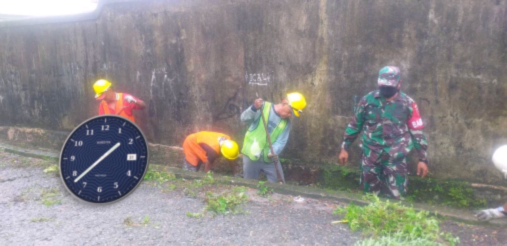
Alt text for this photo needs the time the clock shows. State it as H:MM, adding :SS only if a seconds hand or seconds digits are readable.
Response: 1:38
